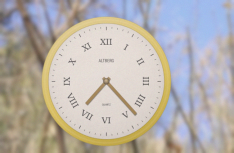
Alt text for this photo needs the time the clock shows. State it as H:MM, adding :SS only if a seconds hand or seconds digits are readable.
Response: 7:23
